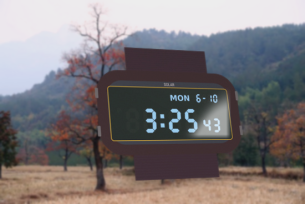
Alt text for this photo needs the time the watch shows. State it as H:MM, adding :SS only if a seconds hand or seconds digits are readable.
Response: 3:25:43
